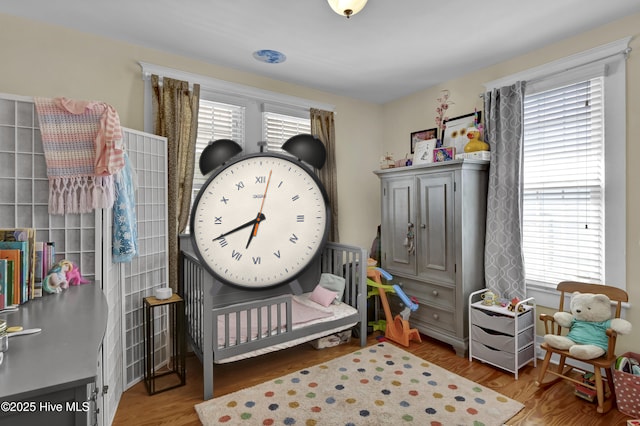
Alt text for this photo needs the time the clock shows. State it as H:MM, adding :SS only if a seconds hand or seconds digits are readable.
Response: 6:41:02
